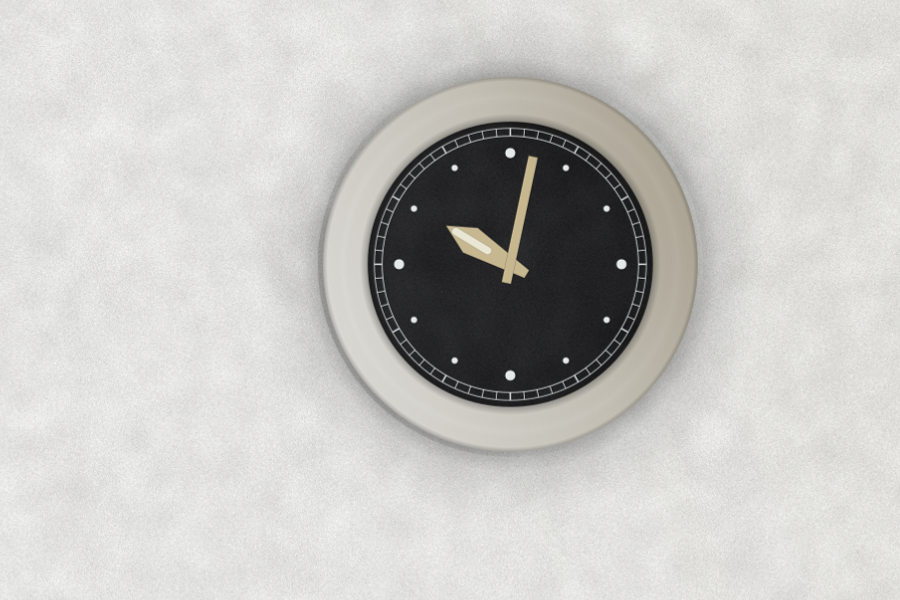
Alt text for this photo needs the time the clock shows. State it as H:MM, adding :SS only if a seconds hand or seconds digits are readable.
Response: 10:02
